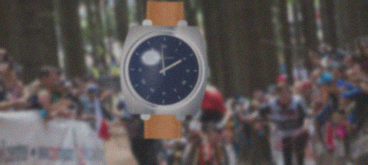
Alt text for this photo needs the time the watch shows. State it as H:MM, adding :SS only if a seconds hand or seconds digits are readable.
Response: 1:59
